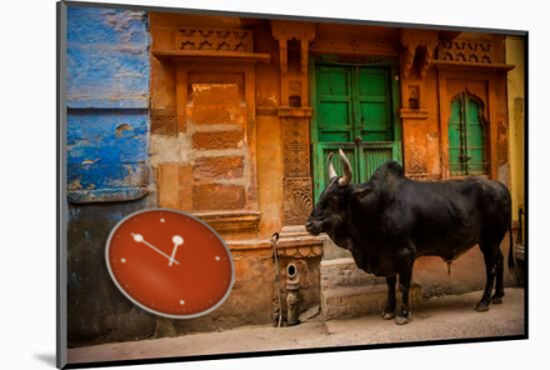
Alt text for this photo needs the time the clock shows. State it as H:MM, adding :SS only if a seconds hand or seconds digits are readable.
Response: 12:52
